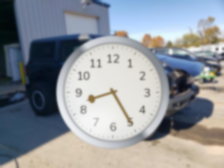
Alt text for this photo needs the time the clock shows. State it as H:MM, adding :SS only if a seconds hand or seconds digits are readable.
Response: 8:25
